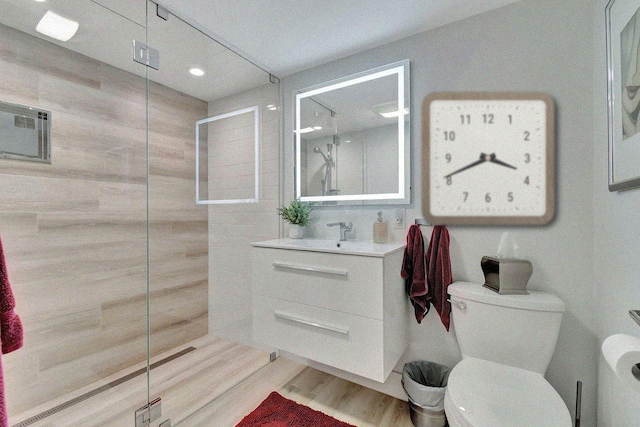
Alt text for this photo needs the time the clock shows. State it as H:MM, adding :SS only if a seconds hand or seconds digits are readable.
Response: 3:41
